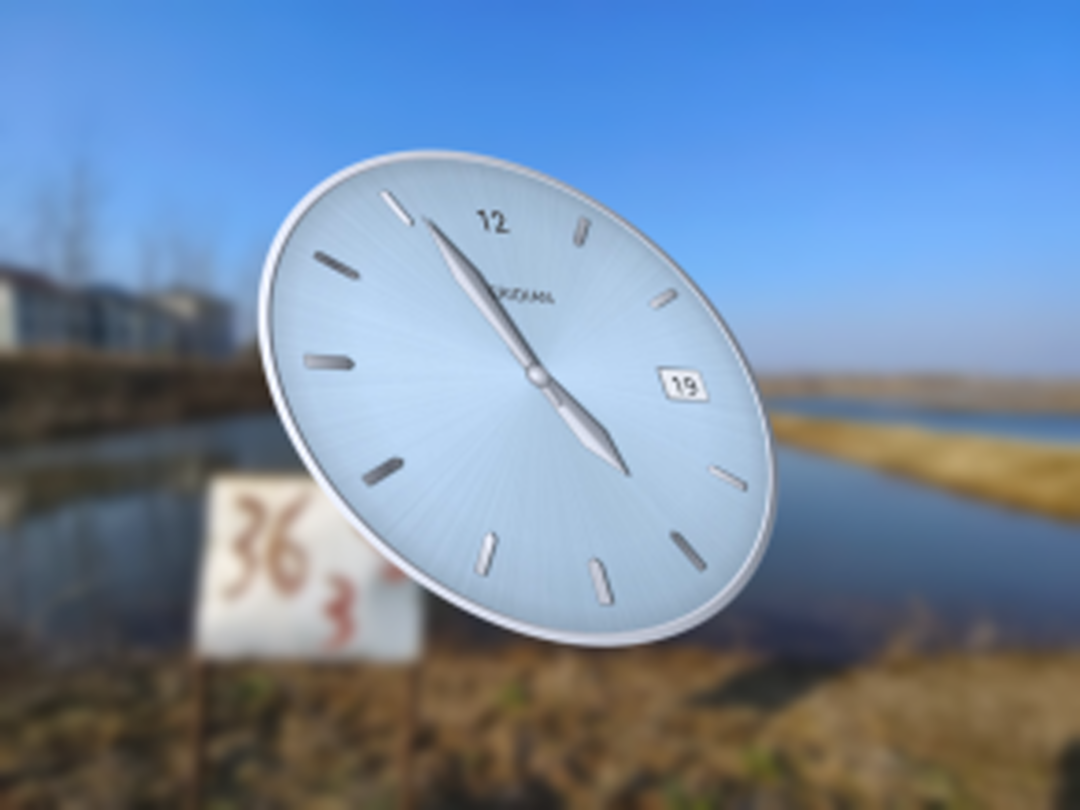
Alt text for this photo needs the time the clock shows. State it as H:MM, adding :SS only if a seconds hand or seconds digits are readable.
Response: 4:56
